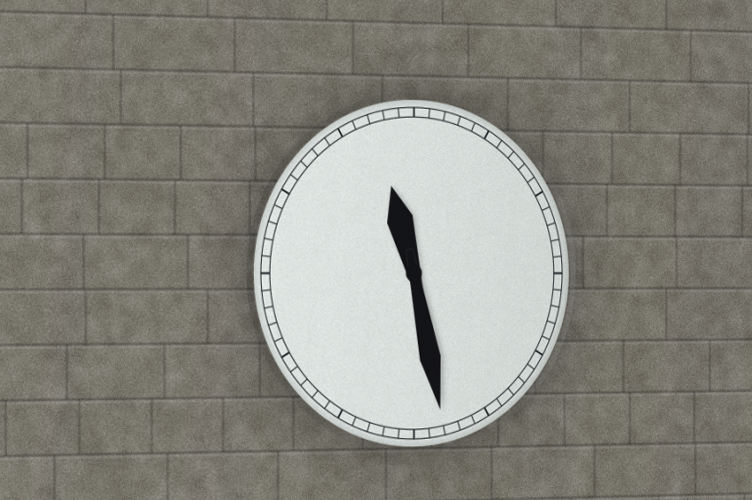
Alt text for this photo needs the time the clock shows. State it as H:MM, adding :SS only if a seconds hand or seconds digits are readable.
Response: 11:28
